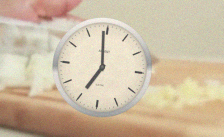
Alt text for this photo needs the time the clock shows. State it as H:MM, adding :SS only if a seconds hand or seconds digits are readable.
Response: 6:59
